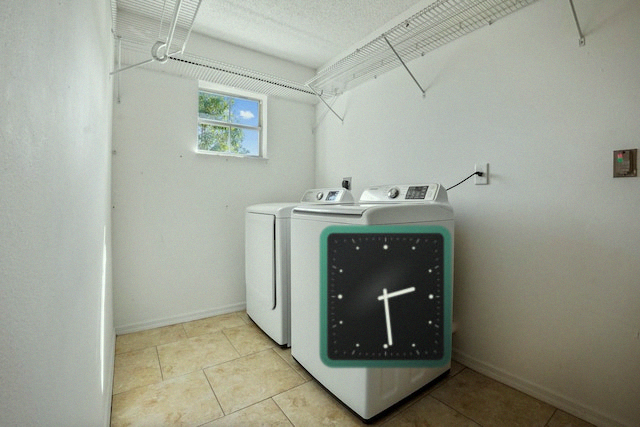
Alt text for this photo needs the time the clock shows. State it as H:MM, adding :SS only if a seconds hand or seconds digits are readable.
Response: 2:29
